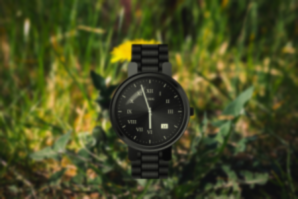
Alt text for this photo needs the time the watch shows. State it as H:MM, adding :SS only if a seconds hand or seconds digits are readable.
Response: 5:57
